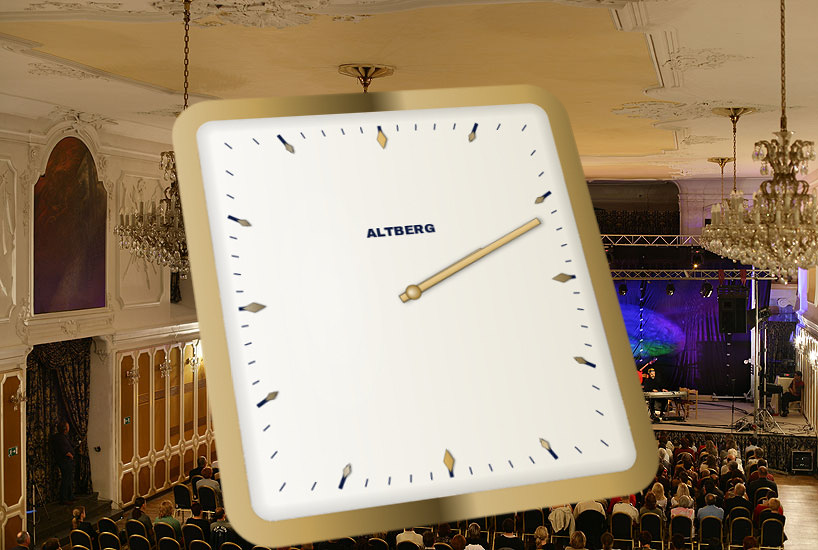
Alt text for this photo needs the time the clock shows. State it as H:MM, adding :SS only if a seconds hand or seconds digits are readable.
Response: 2:11
